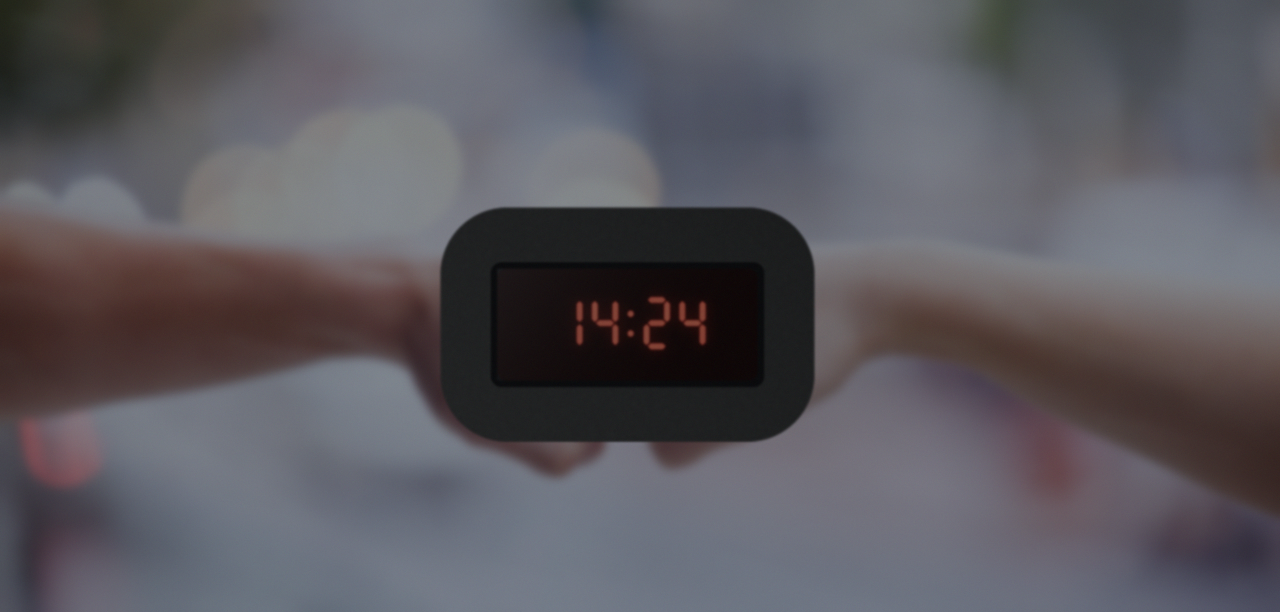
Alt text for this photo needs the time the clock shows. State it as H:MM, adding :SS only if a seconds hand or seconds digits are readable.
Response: 14:24
